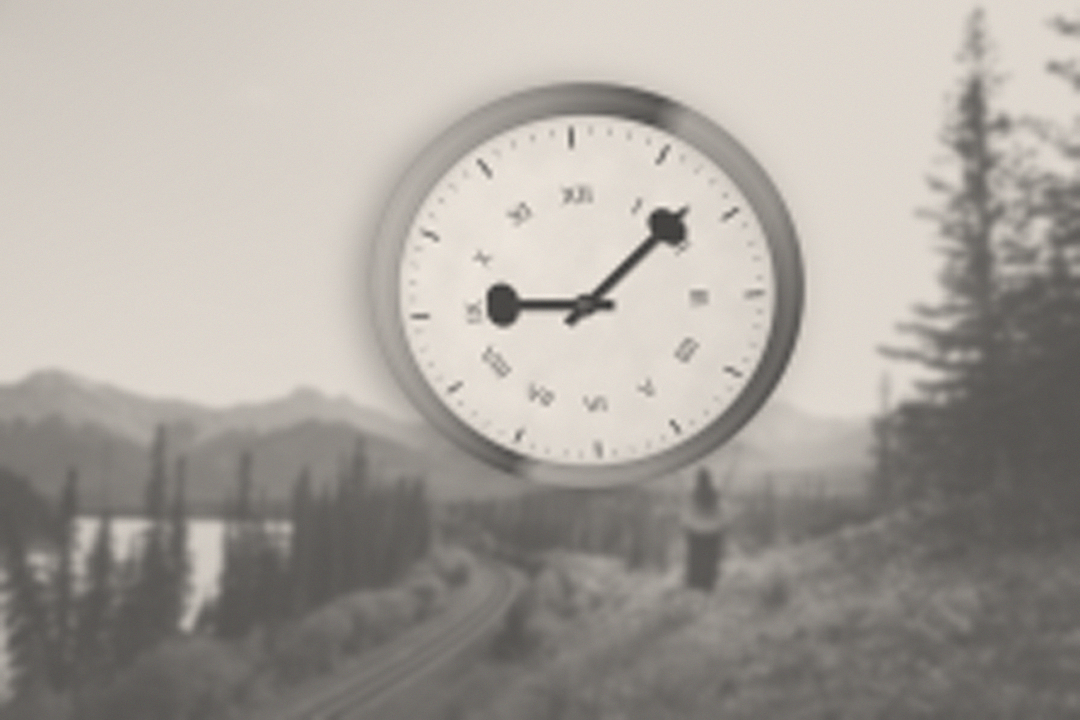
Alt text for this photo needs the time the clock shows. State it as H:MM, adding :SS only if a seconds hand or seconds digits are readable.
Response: 9:08
